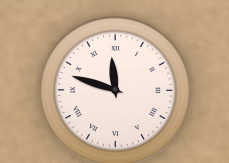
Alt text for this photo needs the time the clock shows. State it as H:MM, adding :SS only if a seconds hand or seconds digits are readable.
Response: 11:48
